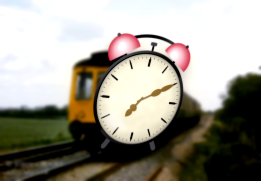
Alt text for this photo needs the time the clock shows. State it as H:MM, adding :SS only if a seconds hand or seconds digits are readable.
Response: 7:10
